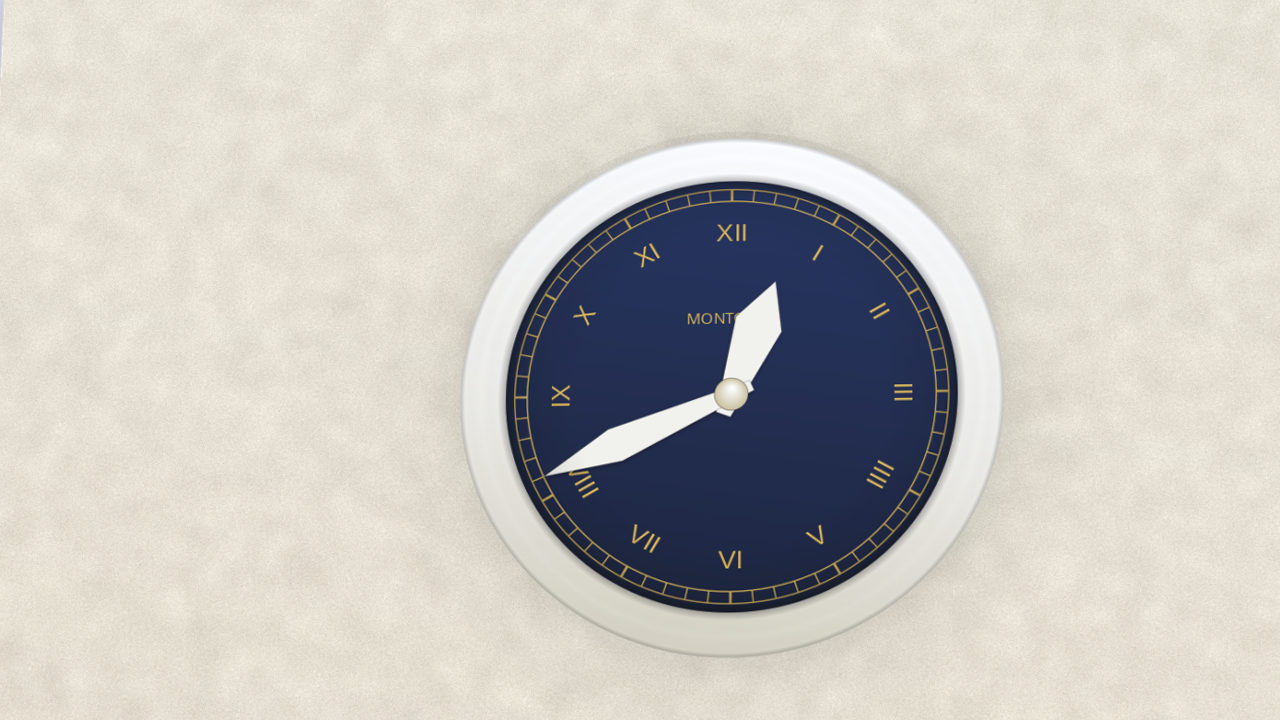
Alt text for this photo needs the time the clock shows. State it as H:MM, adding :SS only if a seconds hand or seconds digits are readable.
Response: 12:41
